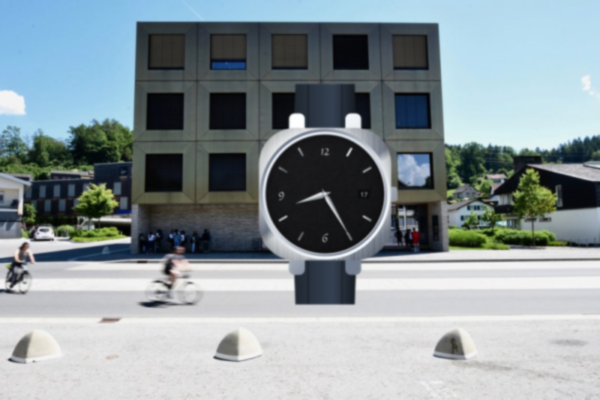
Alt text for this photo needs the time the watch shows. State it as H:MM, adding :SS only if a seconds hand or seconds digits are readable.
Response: 8:25
